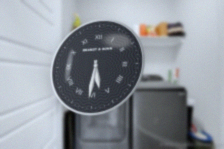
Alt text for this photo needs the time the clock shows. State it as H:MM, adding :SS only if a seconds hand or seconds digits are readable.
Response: 5:31
